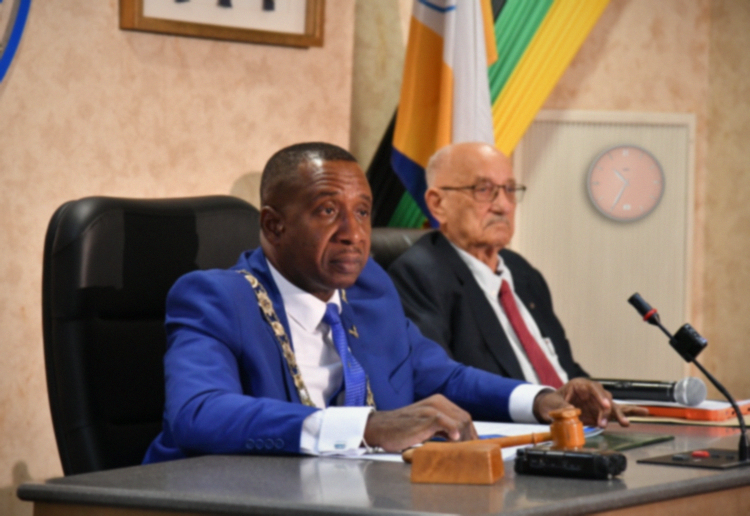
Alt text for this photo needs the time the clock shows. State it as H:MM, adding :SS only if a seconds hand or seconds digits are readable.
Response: 10:35
